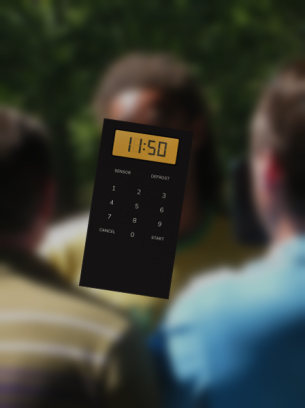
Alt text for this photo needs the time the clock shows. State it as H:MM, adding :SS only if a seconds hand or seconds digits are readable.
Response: 11:50
